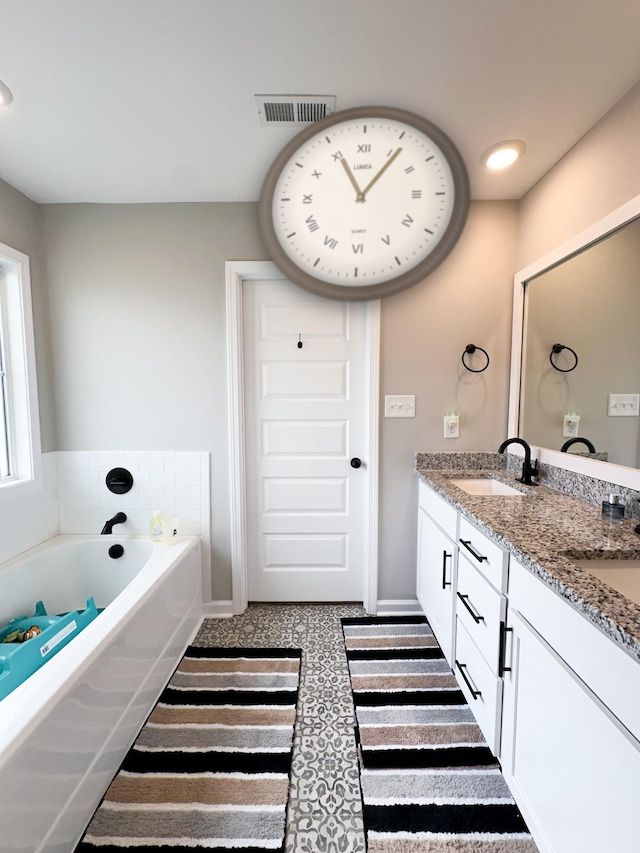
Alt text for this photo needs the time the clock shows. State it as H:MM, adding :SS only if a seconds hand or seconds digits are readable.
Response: 11:06
